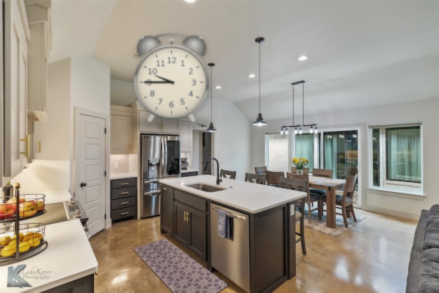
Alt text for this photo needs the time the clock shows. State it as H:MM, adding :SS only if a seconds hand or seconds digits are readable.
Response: 9:45
